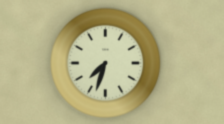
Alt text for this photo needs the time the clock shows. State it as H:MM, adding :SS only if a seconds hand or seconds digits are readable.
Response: 7:33
